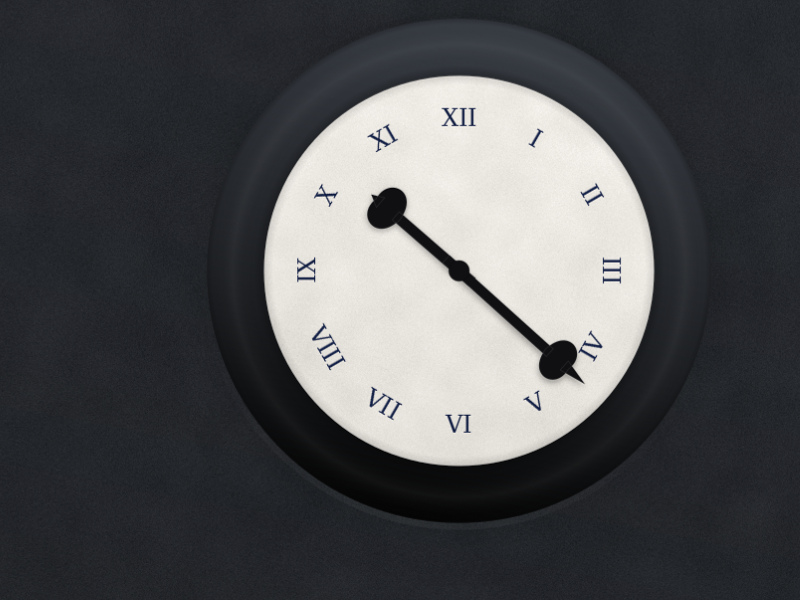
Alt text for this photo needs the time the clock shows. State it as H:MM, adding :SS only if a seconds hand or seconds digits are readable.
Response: 10:22
